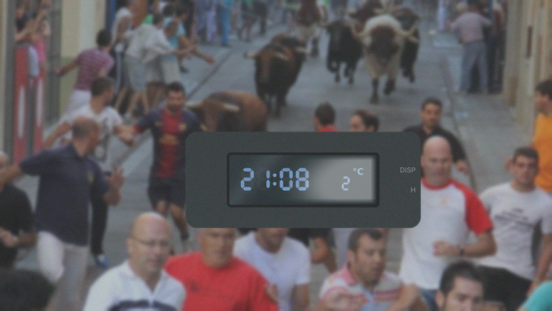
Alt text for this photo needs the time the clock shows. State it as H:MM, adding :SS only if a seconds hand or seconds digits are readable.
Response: 21:08
